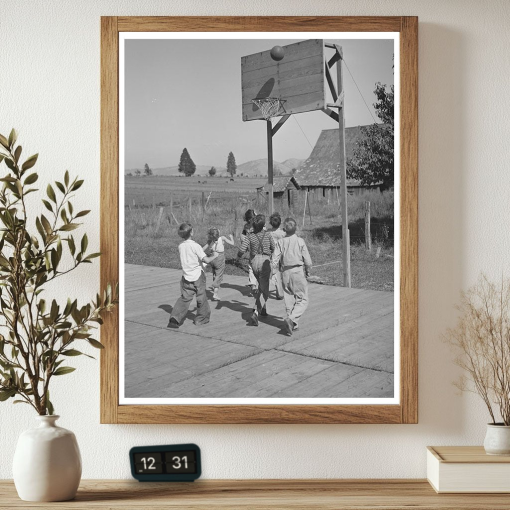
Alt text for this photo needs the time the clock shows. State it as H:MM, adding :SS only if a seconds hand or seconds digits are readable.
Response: 12:31
